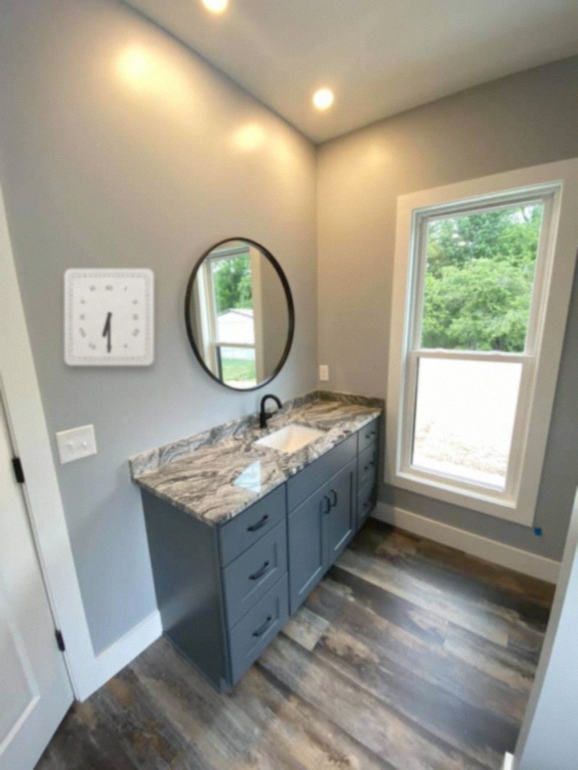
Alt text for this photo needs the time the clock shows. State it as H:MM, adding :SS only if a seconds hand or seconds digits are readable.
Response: 6:30
